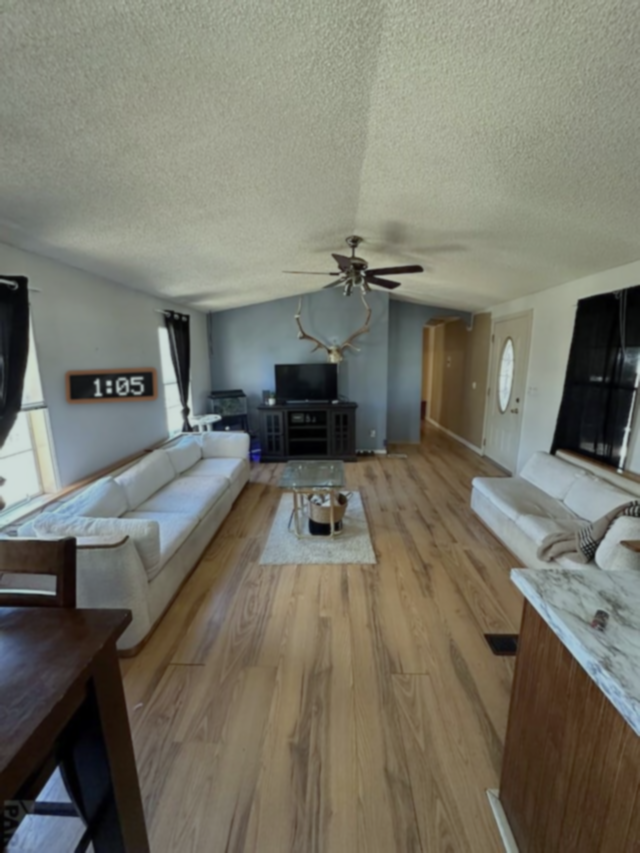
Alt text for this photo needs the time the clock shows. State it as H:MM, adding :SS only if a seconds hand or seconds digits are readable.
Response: 1:05
